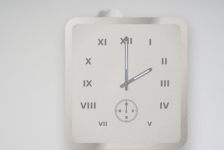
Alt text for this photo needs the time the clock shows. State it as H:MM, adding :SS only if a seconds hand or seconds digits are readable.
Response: 2:00
